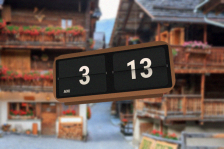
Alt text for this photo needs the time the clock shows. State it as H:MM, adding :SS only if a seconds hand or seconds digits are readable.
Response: 3:13
